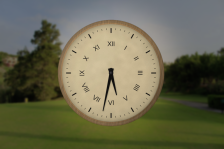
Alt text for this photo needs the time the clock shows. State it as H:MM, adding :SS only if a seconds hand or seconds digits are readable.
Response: 5:32
